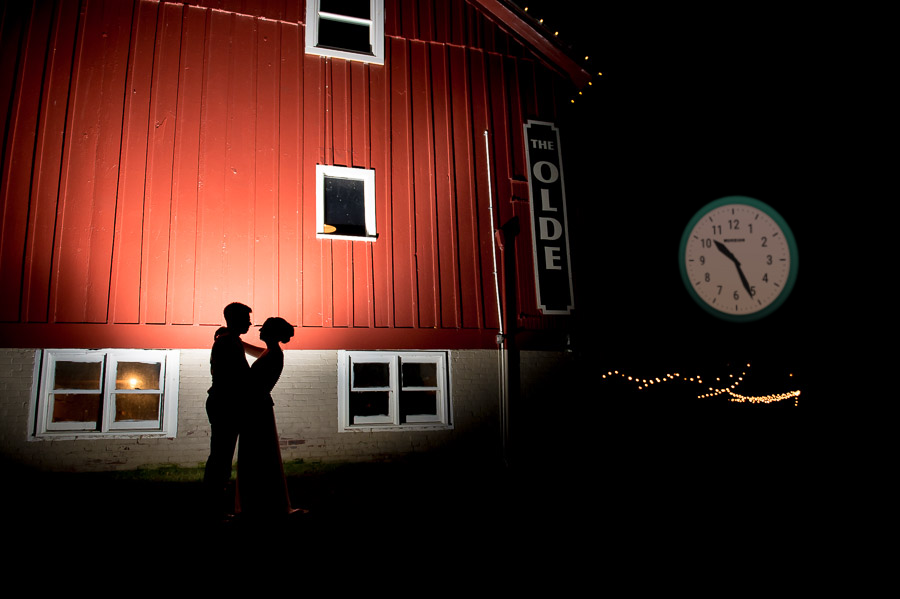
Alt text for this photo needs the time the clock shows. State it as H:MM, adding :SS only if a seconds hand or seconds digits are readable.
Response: 10:26
